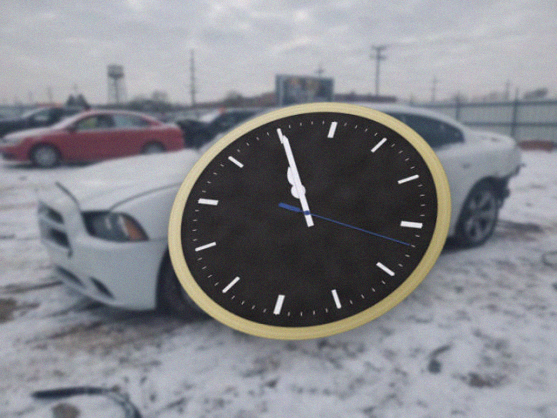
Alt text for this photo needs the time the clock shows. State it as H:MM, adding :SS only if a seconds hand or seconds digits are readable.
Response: 10:55:17
